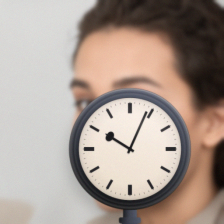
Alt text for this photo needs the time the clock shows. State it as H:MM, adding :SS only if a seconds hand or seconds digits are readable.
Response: 10:04
